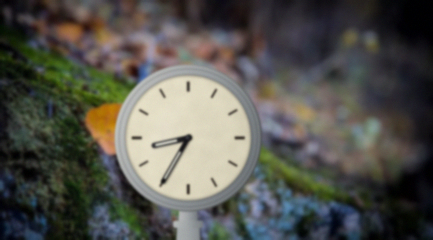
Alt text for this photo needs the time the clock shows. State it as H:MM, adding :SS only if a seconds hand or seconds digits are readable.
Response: 8:35
